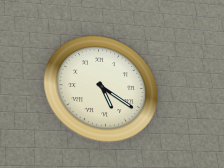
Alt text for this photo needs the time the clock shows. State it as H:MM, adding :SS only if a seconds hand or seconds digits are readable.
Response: 5:21
